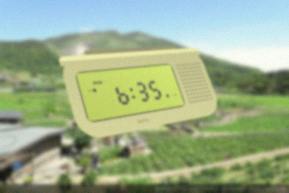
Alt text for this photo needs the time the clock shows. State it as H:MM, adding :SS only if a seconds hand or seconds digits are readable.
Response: 6:35
